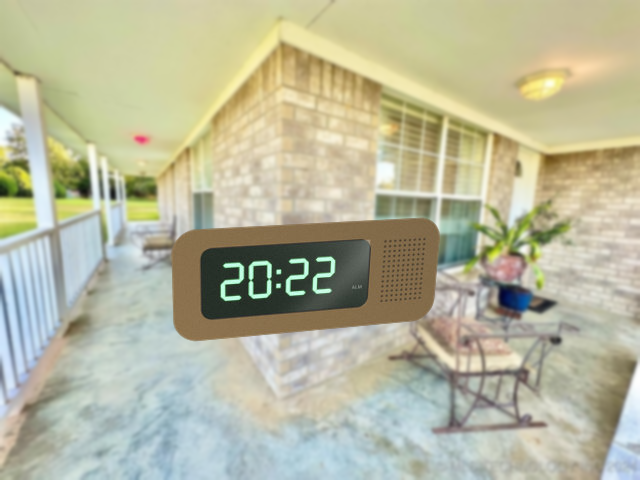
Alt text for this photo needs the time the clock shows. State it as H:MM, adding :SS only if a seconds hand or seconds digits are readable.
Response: 20:22
